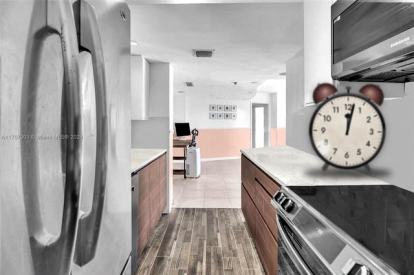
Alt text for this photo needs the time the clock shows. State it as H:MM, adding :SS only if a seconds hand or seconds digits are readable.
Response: 12:02
